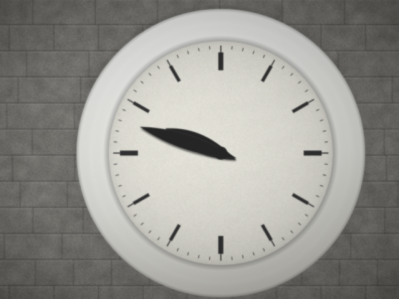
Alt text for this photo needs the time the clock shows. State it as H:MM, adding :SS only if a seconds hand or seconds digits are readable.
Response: 9:48
